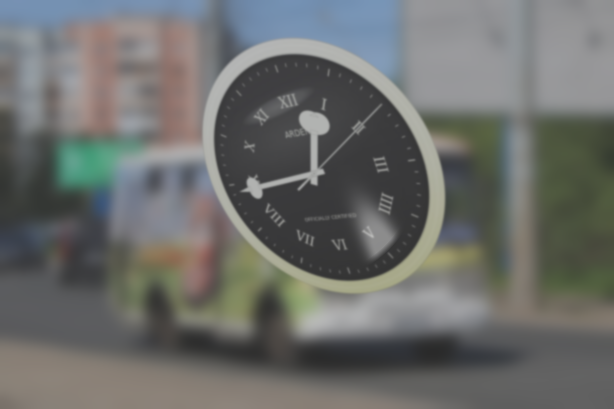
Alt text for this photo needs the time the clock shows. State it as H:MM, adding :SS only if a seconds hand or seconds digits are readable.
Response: 12:44:10
